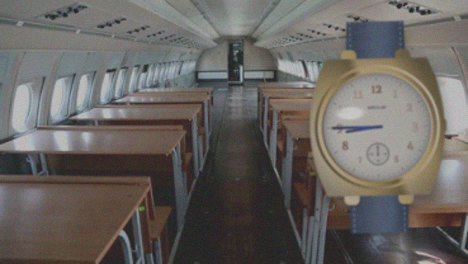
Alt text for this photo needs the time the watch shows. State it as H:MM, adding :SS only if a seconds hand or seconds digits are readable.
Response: 8:45
